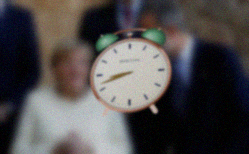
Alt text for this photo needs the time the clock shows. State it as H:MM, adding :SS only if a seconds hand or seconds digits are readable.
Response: 8:42
